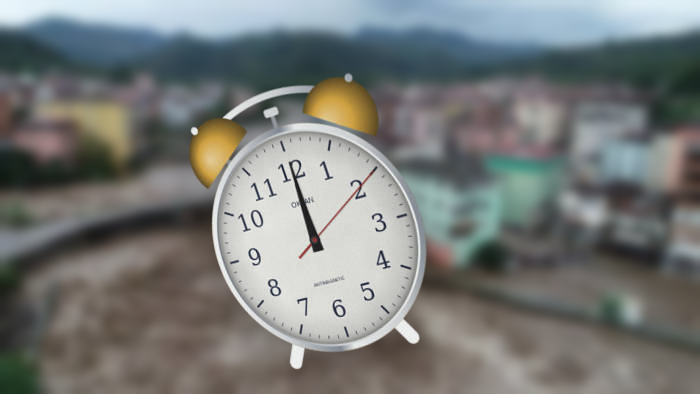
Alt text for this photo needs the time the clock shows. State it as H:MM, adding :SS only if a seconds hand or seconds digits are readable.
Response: 12:00:10
